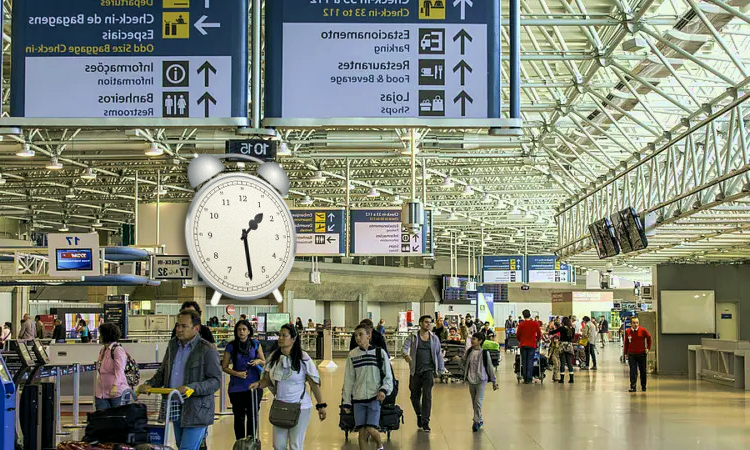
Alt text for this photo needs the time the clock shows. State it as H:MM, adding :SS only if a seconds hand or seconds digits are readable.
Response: 1:29
